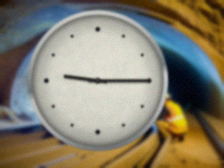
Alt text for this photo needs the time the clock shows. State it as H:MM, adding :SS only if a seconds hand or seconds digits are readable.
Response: 9:15
